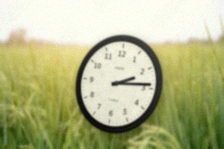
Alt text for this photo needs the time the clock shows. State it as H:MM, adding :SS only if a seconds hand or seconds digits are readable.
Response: 2:14
